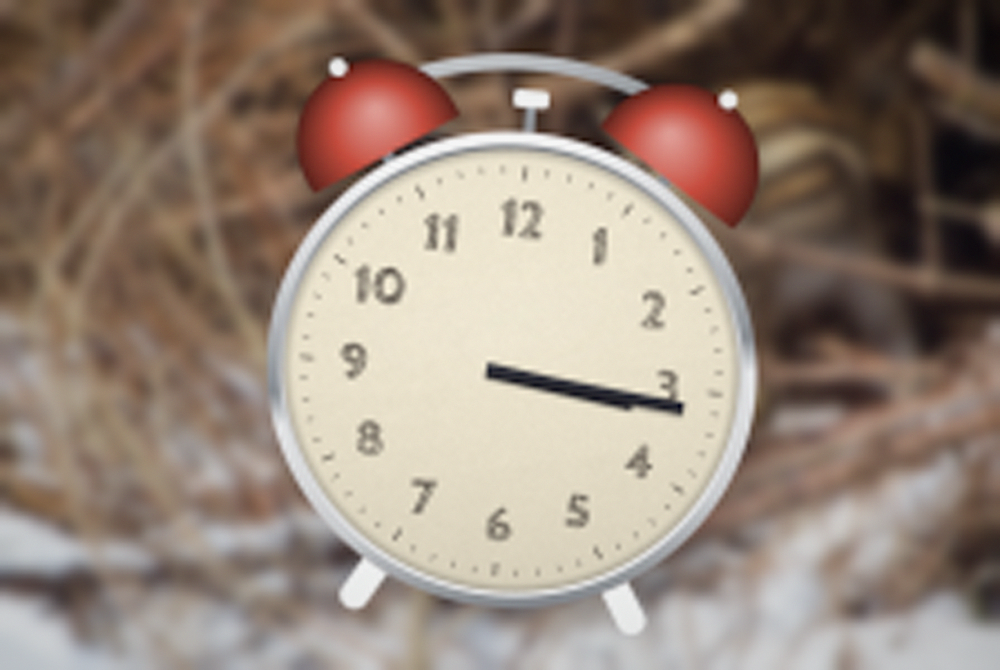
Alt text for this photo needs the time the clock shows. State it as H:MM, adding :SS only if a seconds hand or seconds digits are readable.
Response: 3:16
